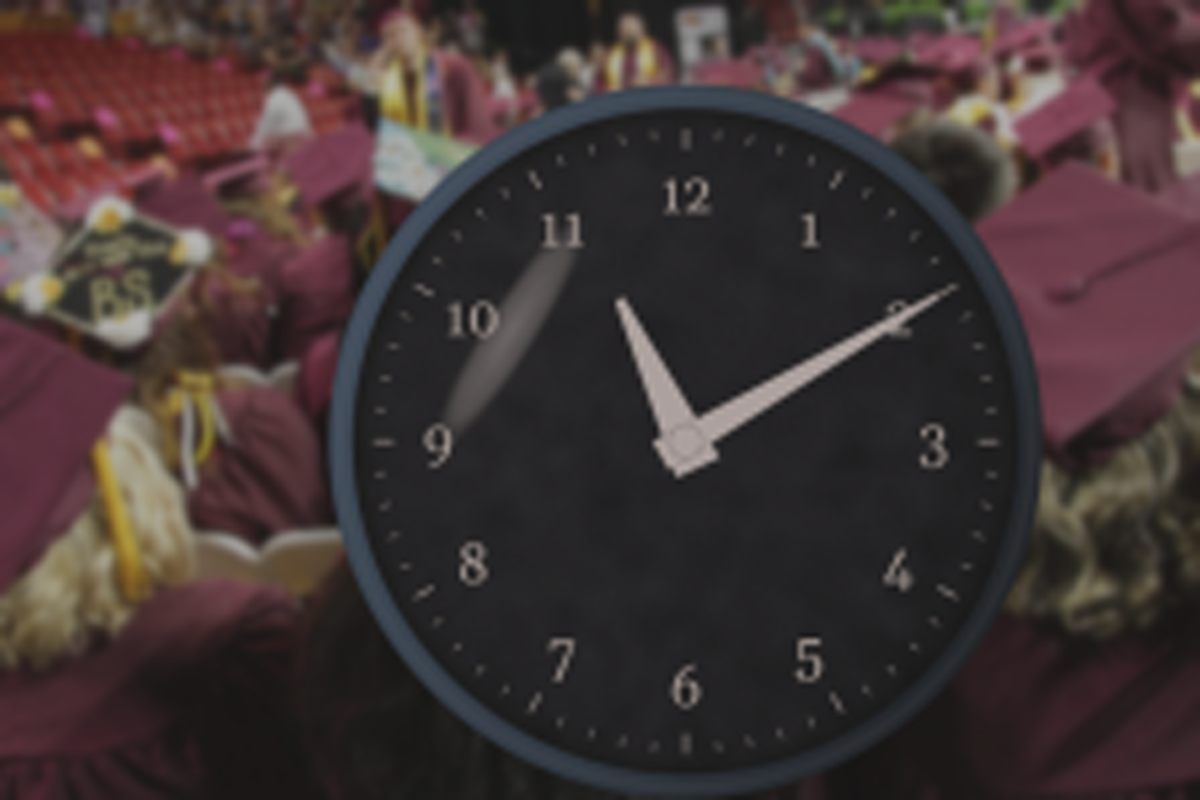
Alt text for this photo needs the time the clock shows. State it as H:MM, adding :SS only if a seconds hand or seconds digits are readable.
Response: 11:10
